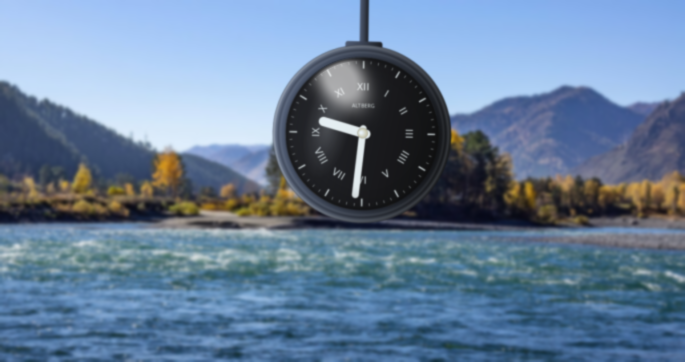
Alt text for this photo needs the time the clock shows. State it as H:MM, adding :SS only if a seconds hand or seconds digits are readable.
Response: 9:31
